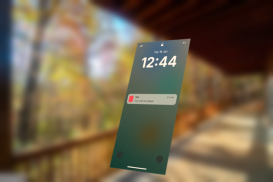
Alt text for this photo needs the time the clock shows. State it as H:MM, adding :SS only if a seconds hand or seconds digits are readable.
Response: 12:44
